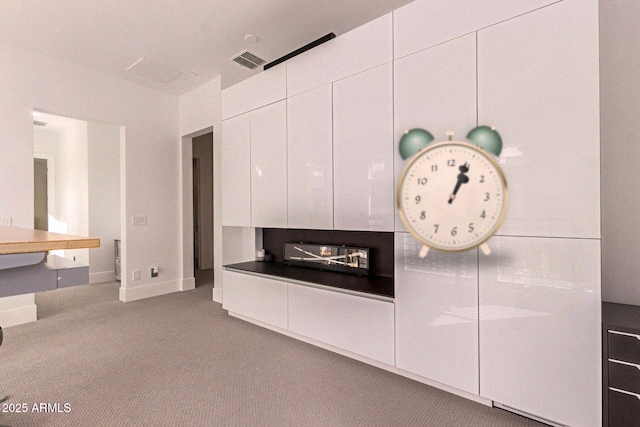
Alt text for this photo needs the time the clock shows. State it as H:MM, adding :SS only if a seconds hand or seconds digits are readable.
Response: 1:04
